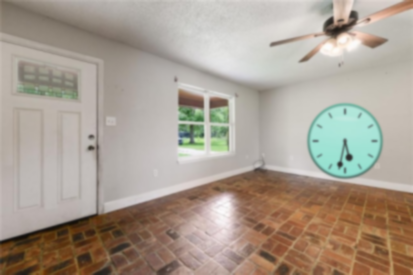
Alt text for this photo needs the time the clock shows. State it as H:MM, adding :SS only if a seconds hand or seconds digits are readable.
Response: 5:32
